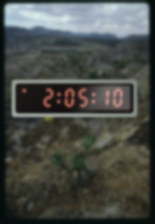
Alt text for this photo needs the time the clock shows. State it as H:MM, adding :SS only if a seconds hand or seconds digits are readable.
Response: 2:05:10
